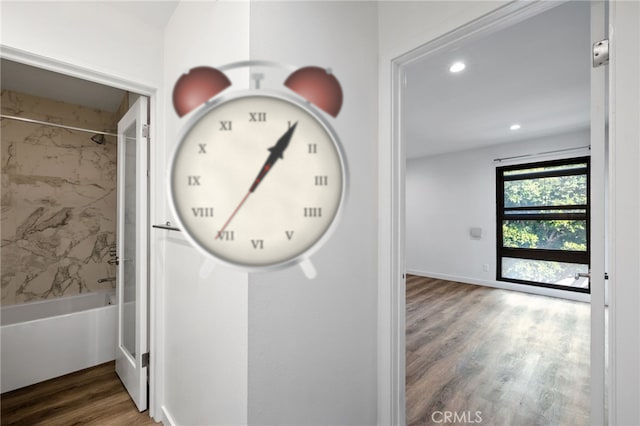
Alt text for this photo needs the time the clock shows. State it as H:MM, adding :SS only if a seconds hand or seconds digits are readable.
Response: 1:05:36
